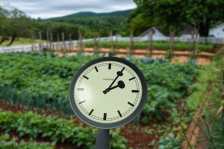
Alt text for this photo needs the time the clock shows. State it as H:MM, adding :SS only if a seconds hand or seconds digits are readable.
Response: 2:05
